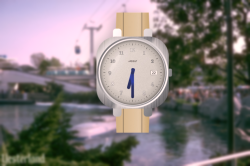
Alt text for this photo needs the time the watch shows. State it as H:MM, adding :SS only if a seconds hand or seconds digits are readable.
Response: 6:30
